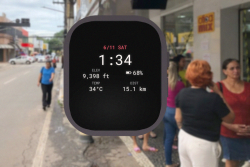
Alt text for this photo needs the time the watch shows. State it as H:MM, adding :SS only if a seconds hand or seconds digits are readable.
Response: 1:34
